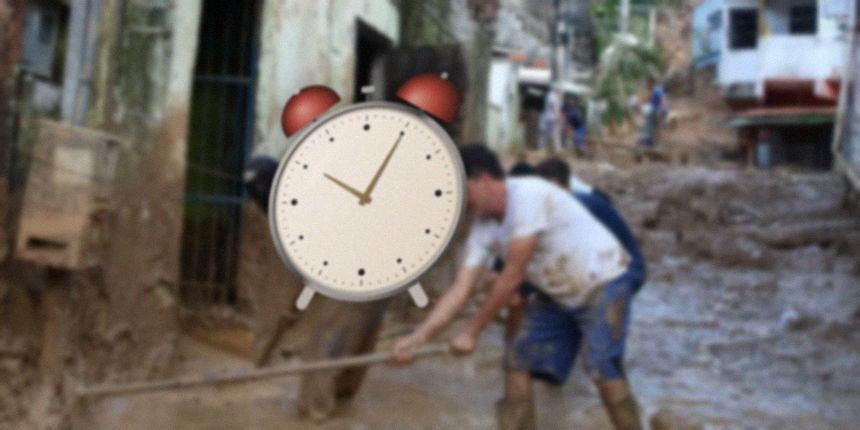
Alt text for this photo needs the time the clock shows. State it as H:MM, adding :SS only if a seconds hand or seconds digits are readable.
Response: 10:05
